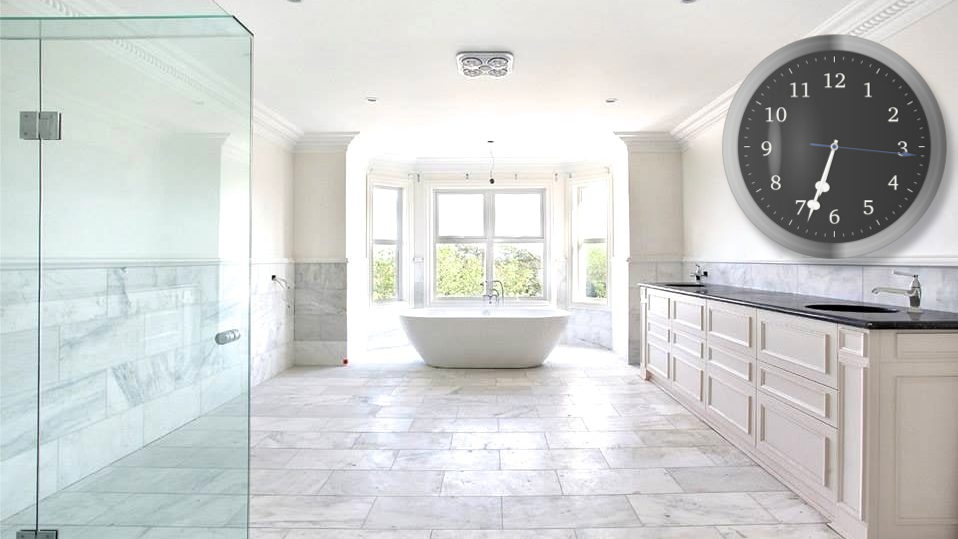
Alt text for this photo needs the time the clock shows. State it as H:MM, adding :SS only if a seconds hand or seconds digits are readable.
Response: 6:33:16
